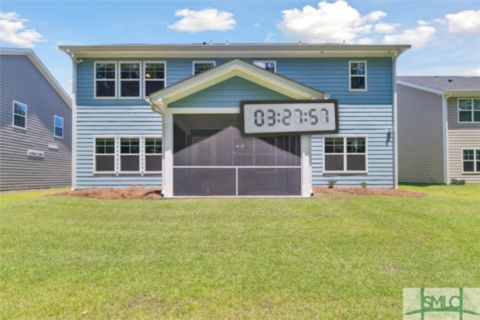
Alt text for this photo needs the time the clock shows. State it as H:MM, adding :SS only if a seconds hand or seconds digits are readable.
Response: 3:27:57
